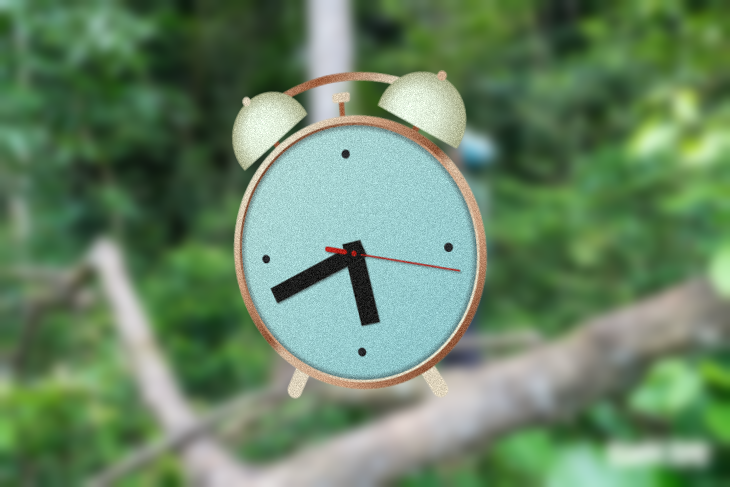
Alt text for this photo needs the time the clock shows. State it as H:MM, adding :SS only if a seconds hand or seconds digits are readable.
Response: 5:41:17
